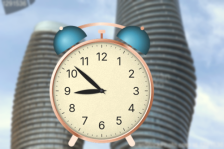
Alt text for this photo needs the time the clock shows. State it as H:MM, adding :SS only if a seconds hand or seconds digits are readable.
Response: 8:52
